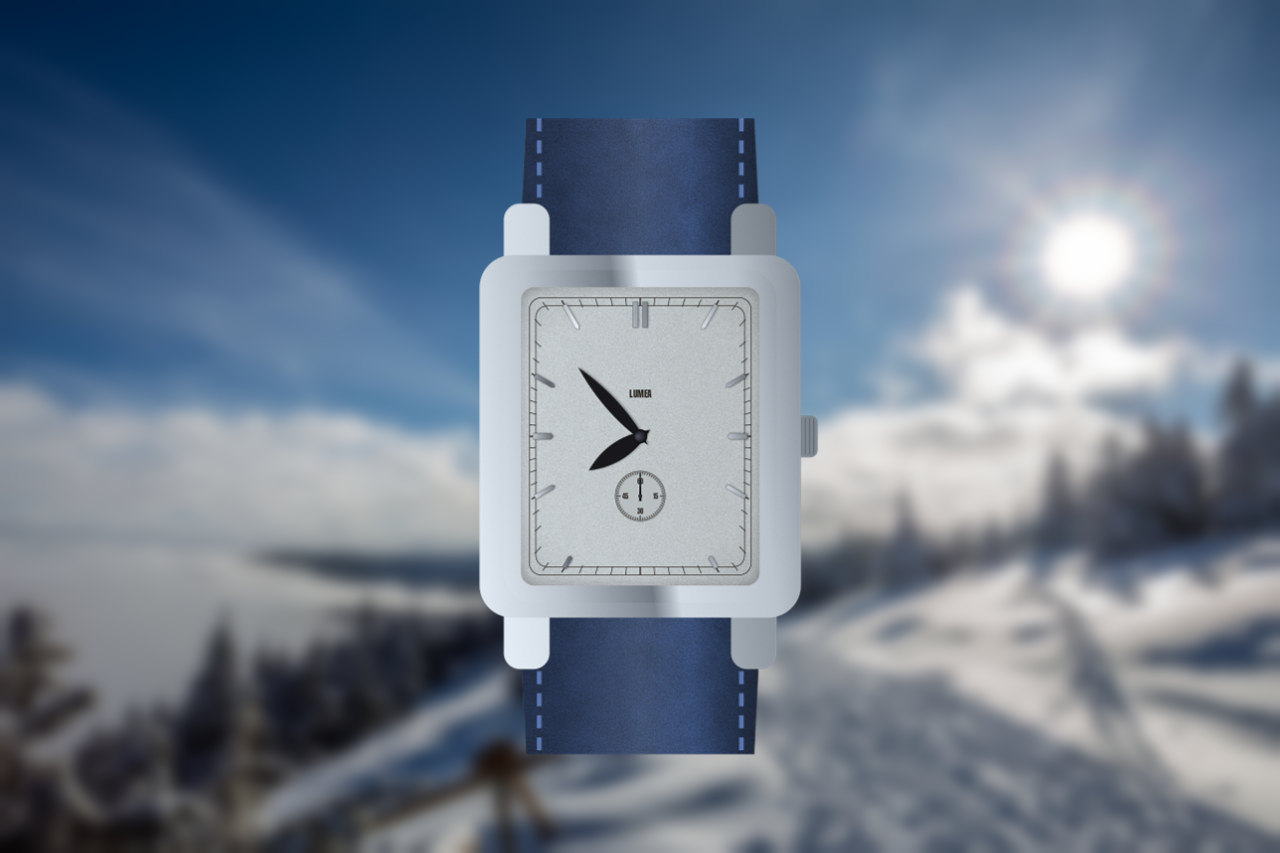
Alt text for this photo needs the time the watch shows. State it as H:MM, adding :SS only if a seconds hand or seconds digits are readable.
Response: 7:53
